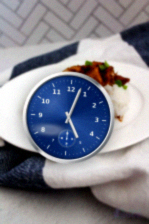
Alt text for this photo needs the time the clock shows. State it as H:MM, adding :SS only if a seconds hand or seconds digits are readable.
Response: 5:03
